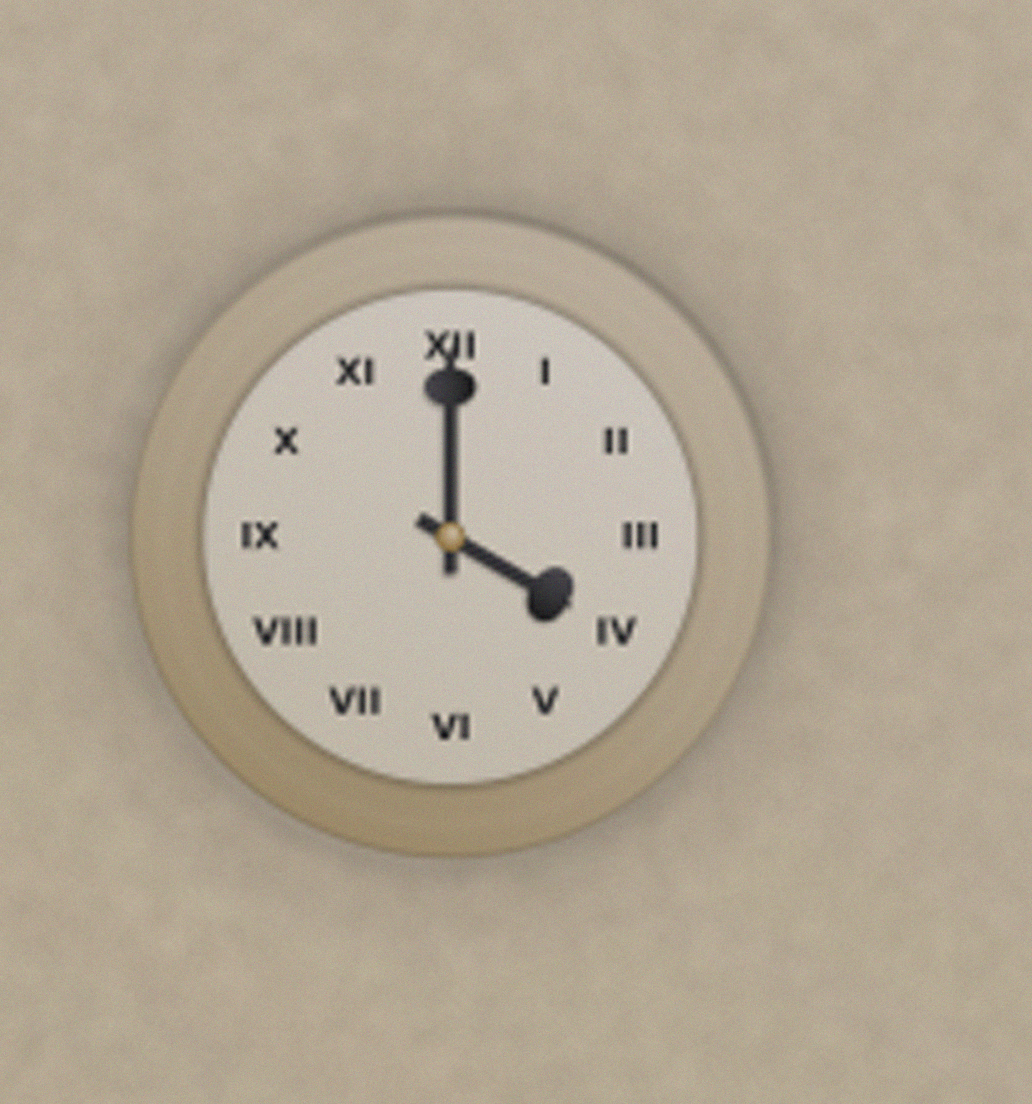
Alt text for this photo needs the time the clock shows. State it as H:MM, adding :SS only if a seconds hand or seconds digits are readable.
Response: 4:00
